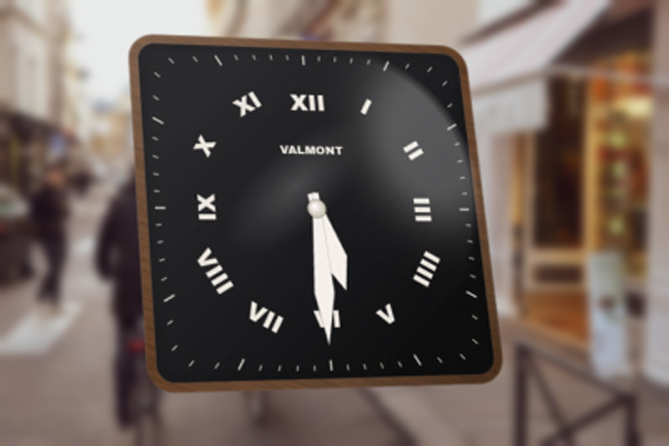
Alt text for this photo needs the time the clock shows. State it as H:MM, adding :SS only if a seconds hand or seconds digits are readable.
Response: 5:30
